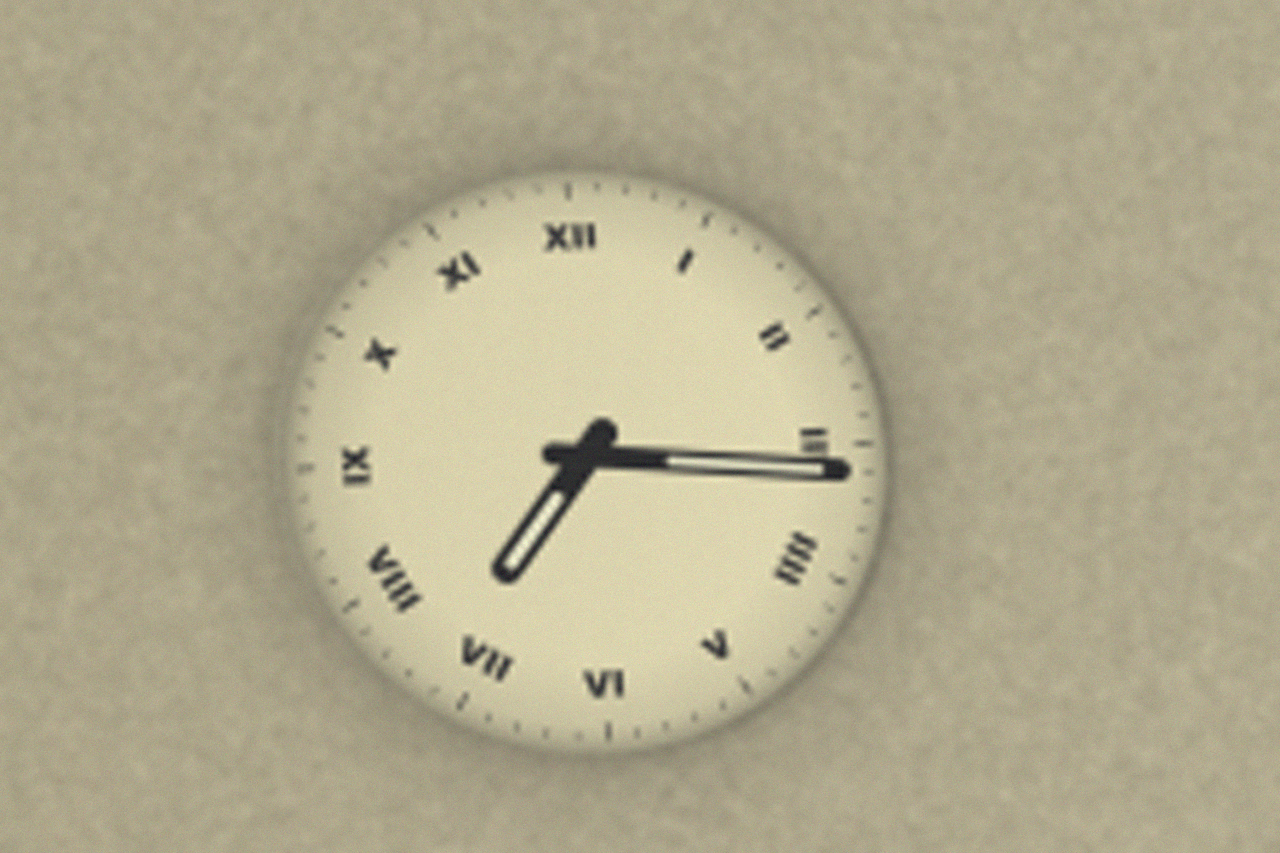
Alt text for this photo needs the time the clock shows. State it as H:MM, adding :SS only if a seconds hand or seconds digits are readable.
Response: 7:16
